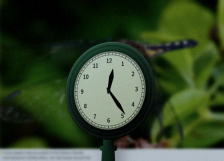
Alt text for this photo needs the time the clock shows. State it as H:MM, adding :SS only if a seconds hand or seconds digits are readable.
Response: 12:24
